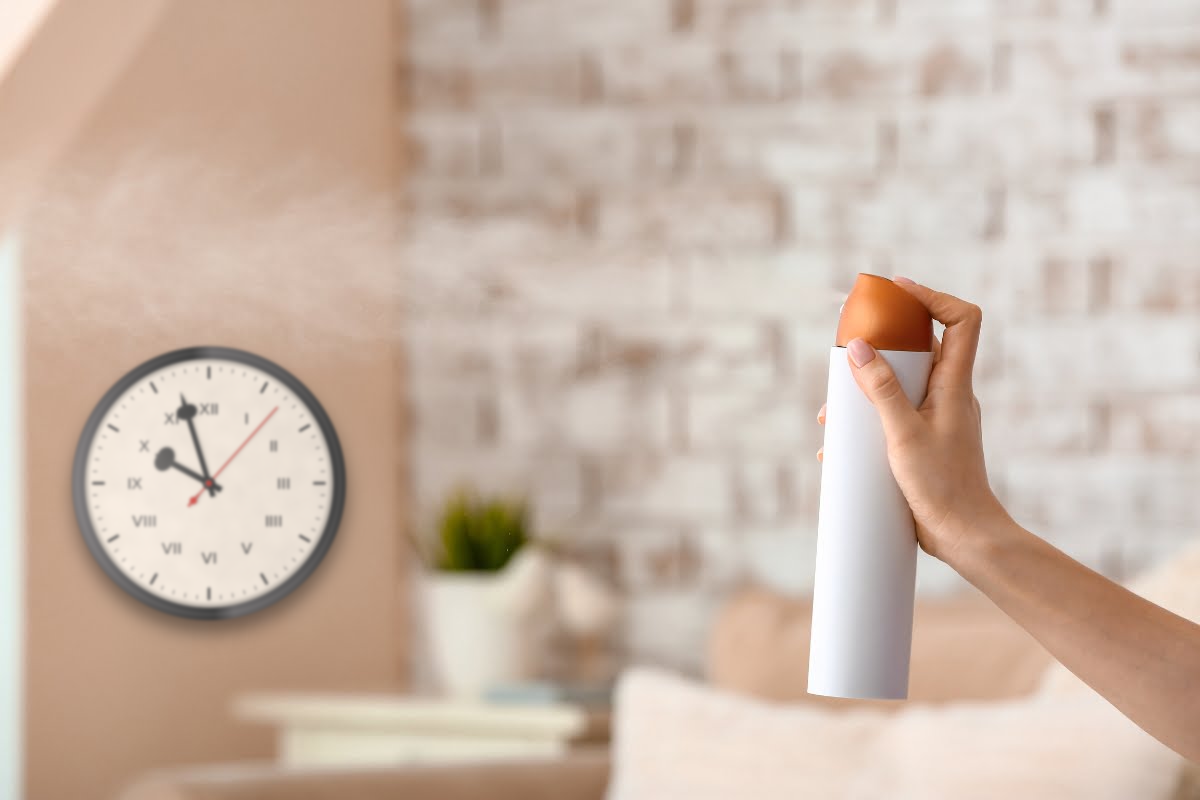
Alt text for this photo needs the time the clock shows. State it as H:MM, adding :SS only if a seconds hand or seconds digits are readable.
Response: 9:57:07
